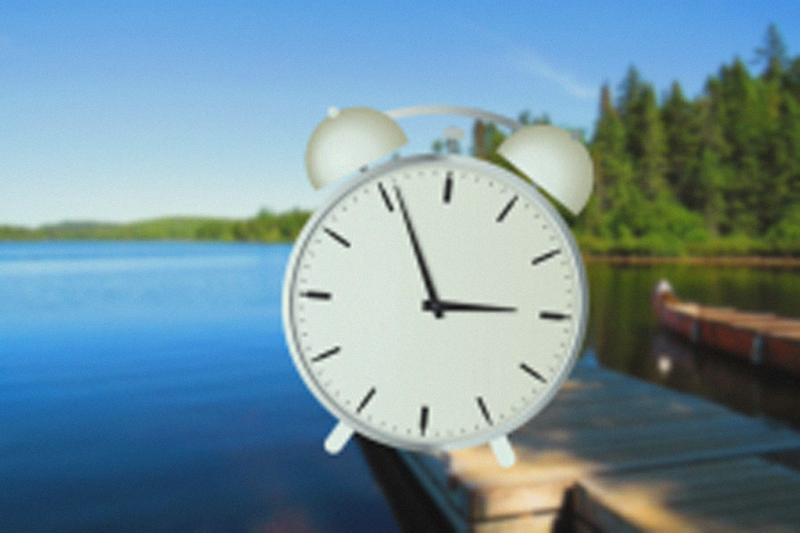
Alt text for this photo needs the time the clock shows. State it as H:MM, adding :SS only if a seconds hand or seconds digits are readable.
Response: 2:56
